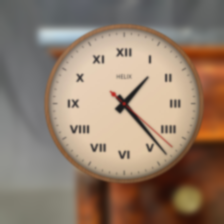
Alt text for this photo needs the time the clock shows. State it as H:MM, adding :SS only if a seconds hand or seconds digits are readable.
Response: 1:23:22
